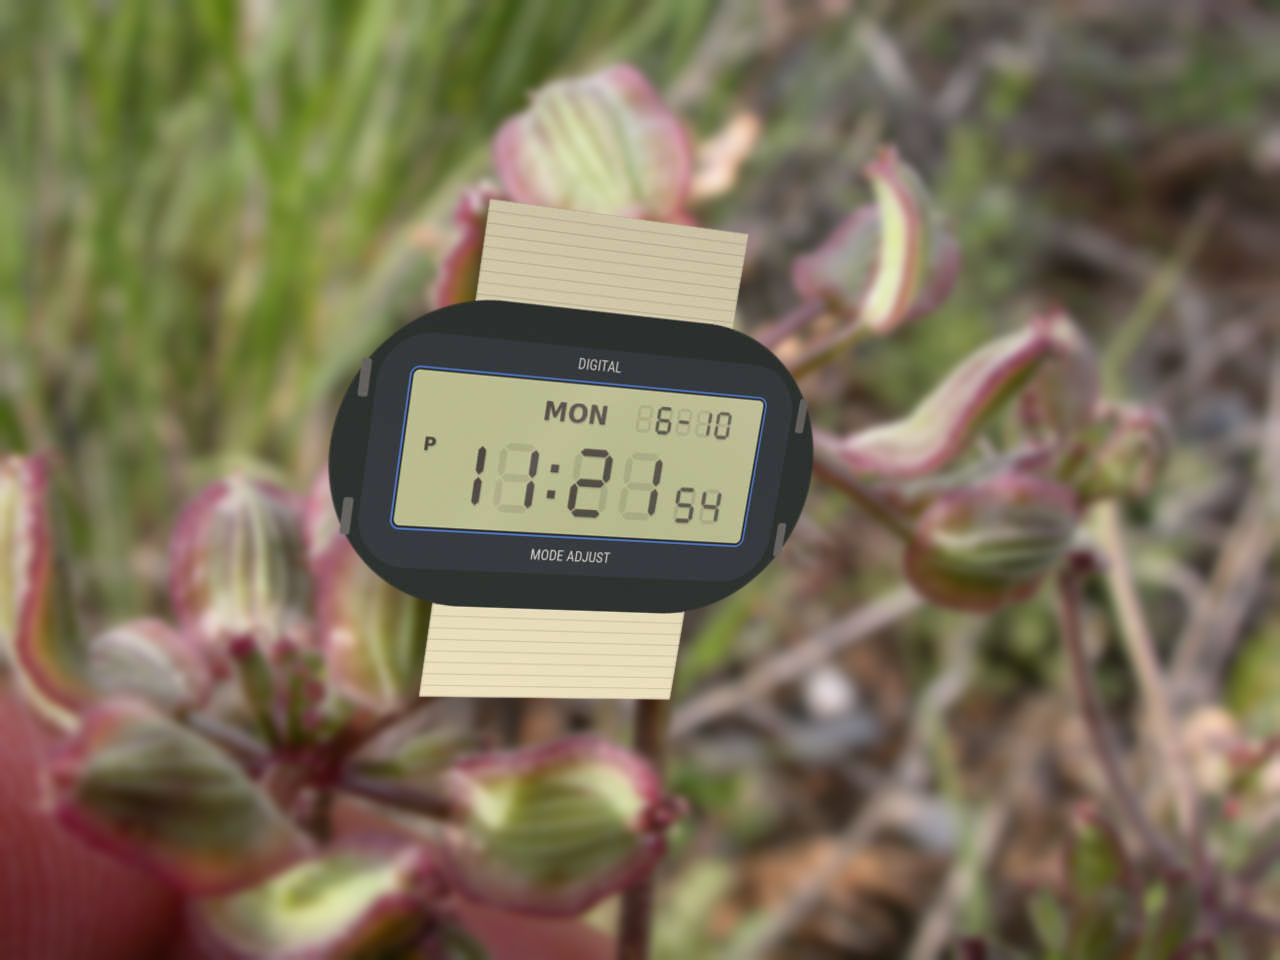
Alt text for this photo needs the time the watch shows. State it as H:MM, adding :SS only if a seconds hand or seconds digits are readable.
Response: 11:21:54
